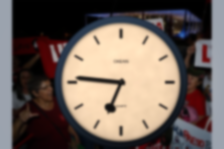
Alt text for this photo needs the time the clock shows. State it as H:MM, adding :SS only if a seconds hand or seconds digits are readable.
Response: 6:46
